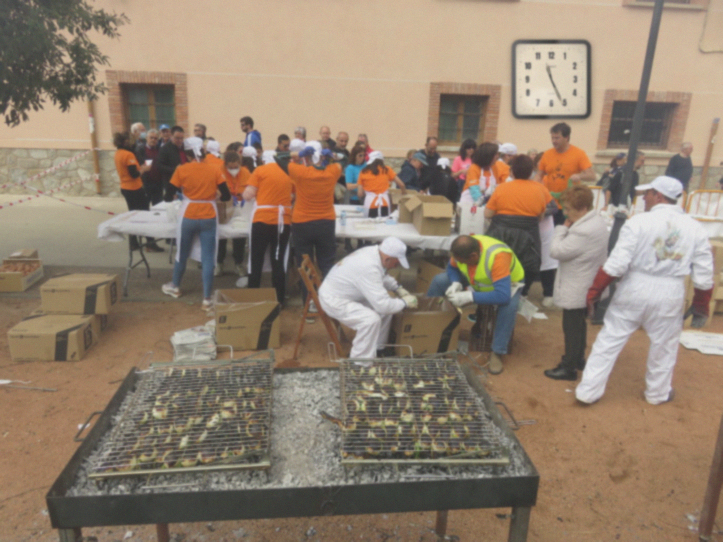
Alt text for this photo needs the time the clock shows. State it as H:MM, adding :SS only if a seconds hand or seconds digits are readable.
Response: 11:26
